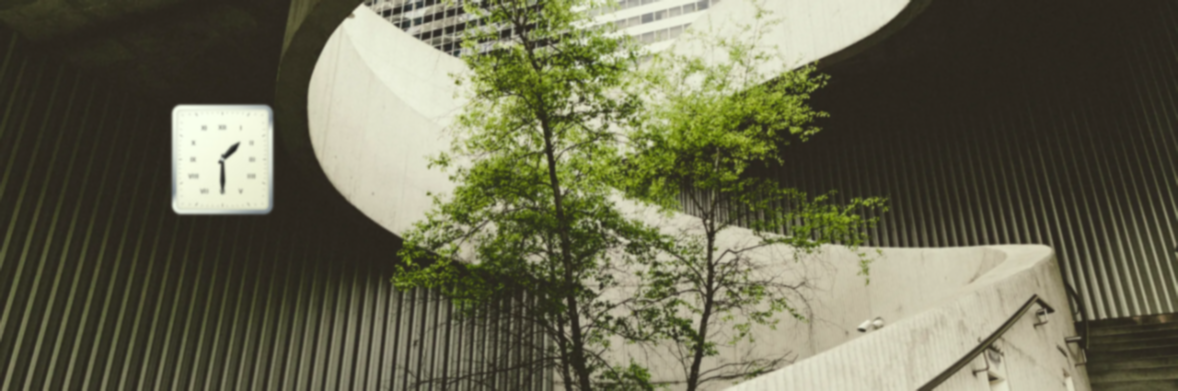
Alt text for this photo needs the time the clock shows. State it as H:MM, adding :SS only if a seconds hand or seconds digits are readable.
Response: 1:30
